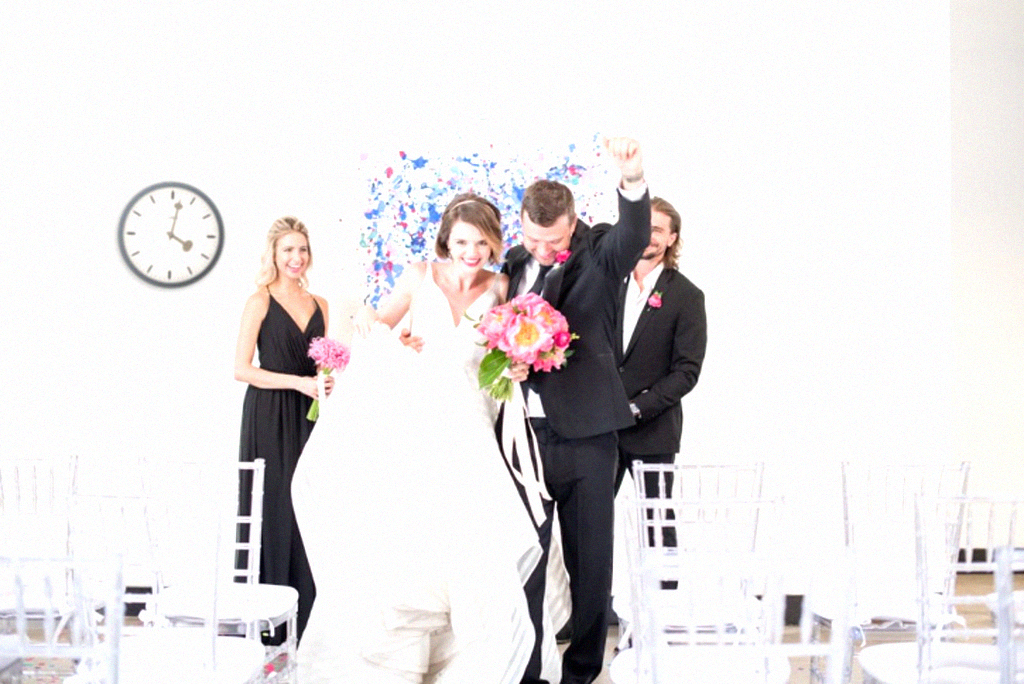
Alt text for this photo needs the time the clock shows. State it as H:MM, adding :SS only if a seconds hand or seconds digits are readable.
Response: 4:02
